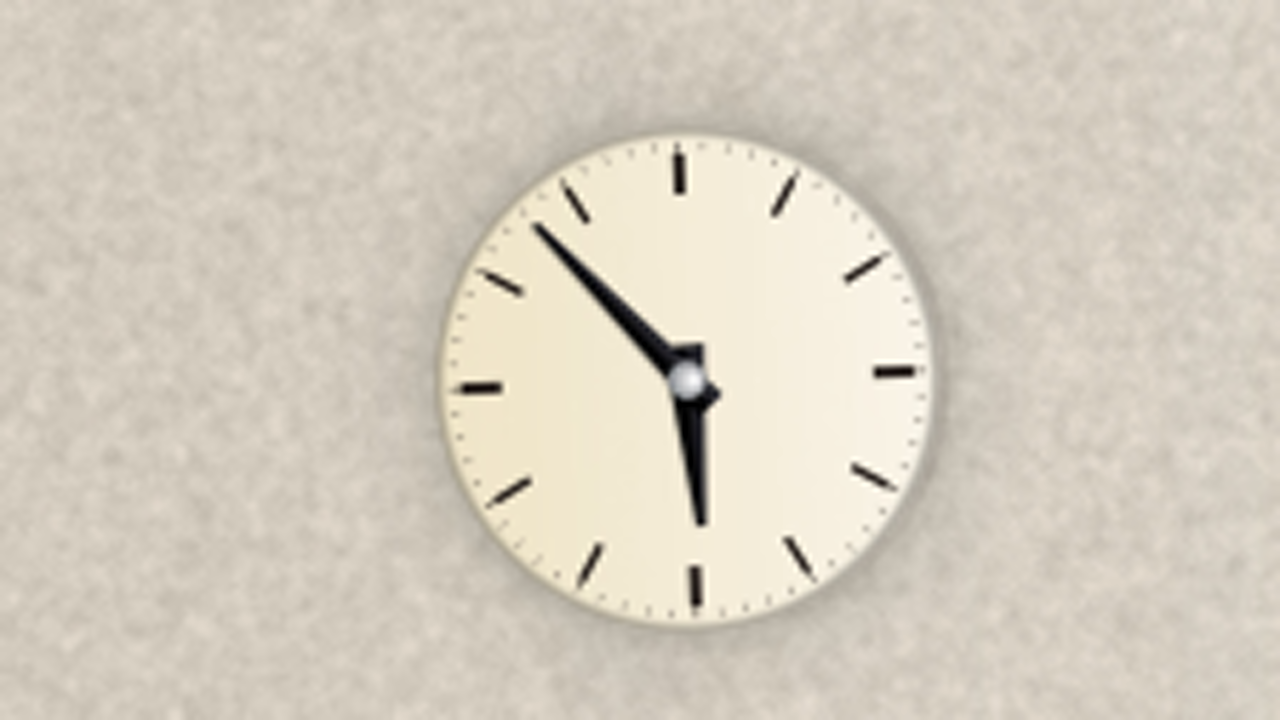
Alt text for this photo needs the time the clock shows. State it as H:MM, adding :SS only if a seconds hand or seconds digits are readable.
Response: 5:53
